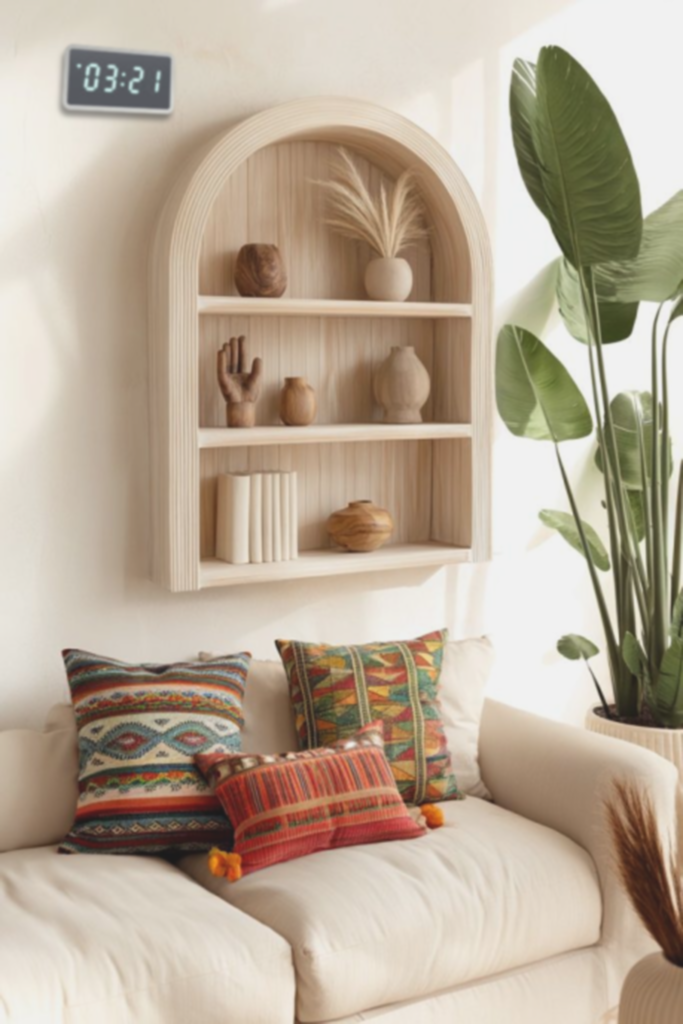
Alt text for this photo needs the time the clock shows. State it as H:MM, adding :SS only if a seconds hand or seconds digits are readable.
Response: 3:21
